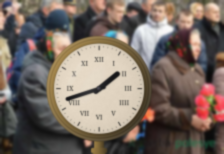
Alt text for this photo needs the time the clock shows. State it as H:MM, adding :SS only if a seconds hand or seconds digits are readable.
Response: 1:42
